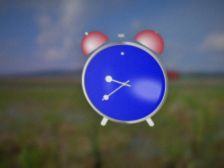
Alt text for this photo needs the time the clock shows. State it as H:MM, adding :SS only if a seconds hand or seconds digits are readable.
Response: 9:39
